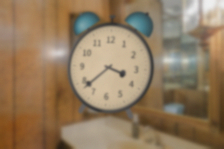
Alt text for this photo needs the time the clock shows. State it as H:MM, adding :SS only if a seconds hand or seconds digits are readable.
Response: 3:38
